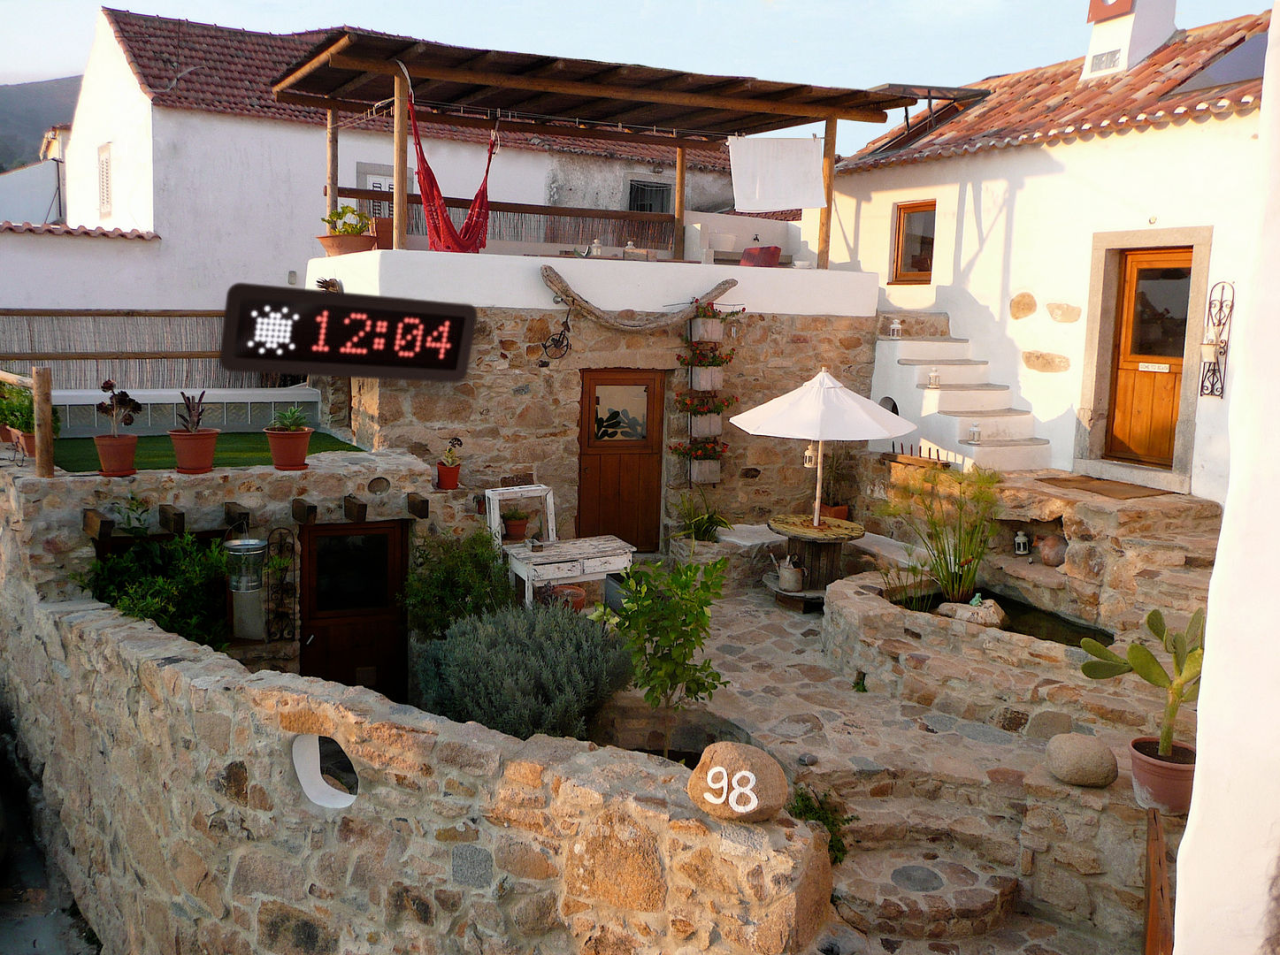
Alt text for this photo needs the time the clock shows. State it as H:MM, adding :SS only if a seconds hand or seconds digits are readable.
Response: 12:04
